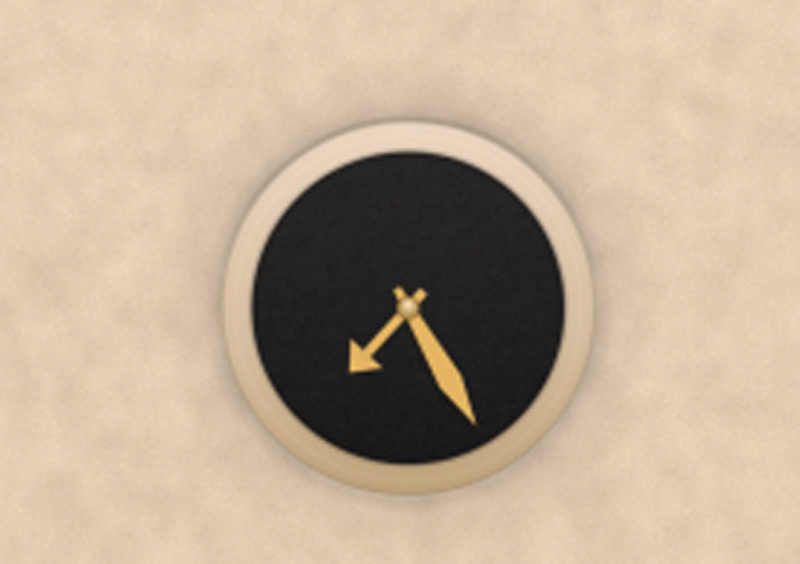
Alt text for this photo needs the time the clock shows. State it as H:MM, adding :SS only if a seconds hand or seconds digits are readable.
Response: 7:25
